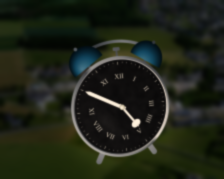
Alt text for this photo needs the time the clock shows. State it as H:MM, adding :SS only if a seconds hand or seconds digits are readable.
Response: 4:50
